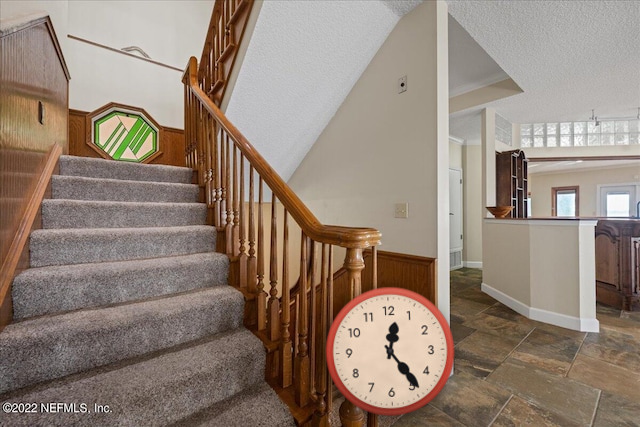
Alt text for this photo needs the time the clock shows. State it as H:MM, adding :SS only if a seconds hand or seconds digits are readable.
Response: 12:24
